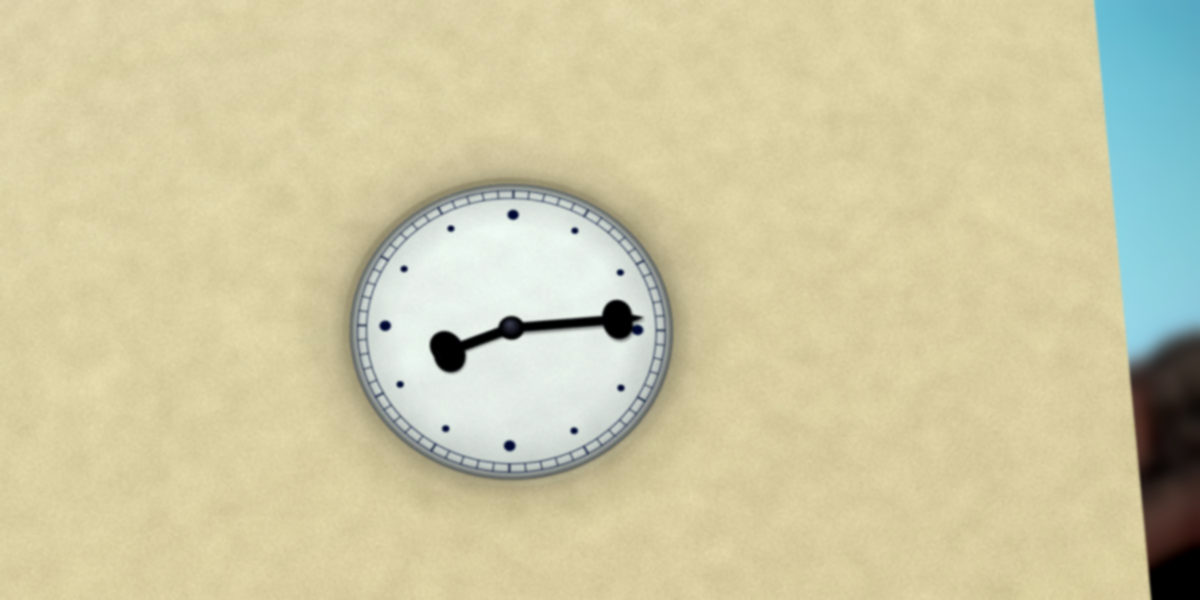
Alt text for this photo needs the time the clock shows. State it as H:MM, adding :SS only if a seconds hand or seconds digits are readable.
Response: 8:14
